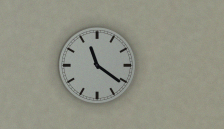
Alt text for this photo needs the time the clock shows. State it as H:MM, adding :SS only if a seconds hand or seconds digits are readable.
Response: 11:21
